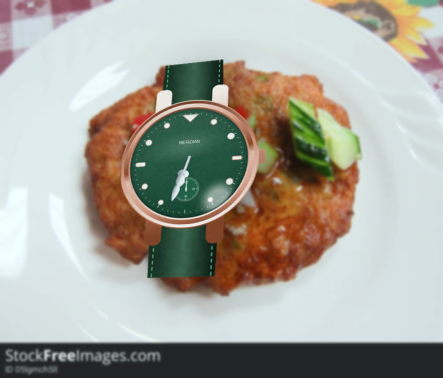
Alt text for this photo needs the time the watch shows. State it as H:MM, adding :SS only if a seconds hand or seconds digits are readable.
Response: 6:33
